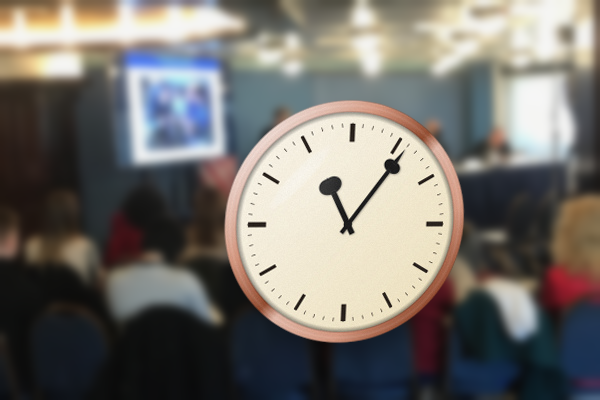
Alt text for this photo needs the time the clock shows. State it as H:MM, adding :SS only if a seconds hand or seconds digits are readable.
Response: 11:06
